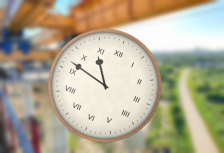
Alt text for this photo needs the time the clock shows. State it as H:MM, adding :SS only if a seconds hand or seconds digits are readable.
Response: 10:47
